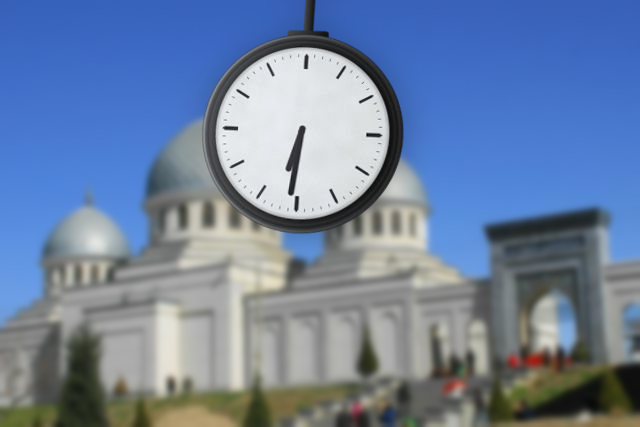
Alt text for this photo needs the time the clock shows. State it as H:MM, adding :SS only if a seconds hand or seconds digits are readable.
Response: 6:31
